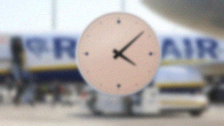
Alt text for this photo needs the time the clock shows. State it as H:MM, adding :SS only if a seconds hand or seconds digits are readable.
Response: 4:08
